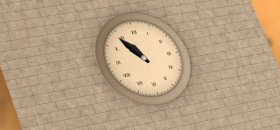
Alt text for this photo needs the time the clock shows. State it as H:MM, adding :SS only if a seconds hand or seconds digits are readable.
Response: 10:54
